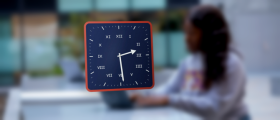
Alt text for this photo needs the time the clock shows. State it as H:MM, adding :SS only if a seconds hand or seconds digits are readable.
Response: 2:29
